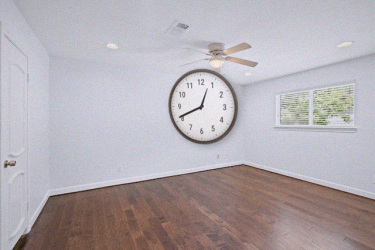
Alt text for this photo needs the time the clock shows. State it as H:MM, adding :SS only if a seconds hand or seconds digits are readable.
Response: 12:41
